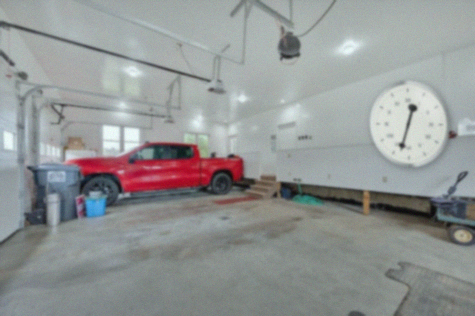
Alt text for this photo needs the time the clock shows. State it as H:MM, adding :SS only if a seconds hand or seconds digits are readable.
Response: 12:33
